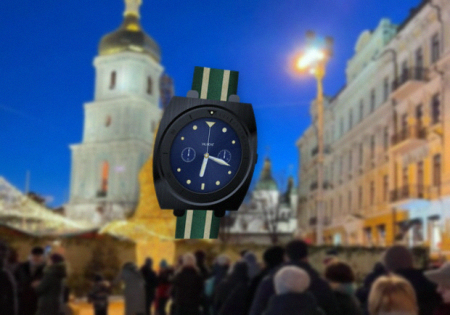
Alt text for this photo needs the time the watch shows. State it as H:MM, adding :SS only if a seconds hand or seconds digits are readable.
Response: 6:18
